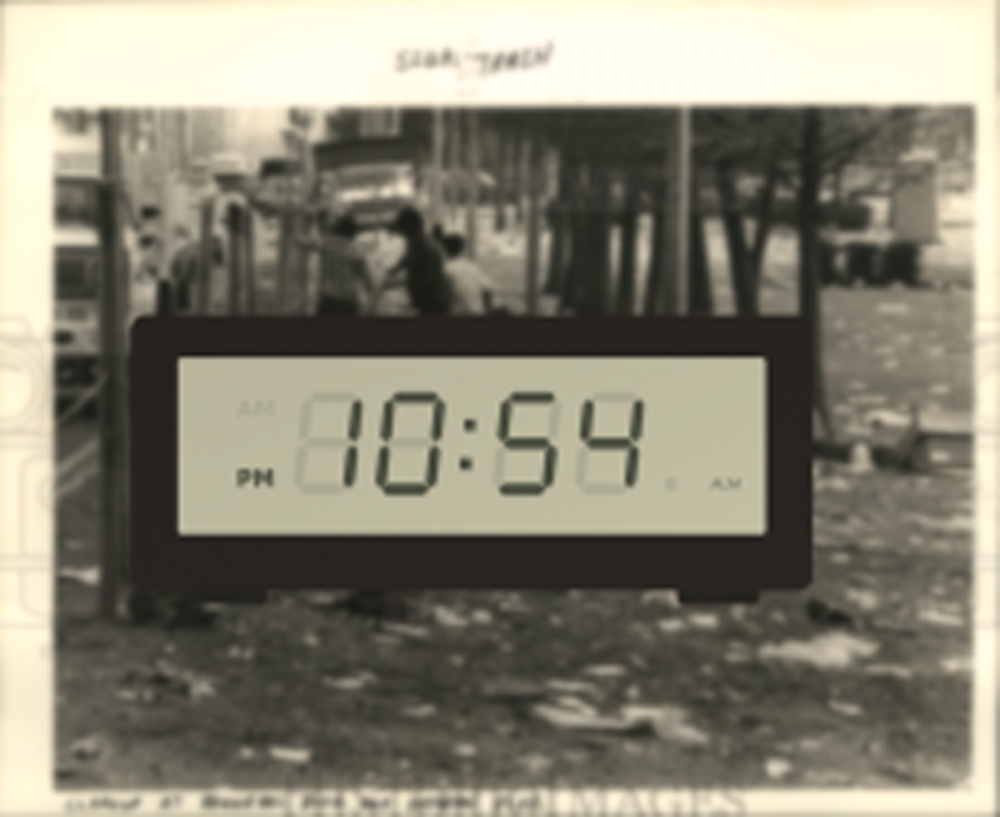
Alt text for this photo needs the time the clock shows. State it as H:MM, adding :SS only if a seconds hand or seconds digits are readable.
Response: 10:54
